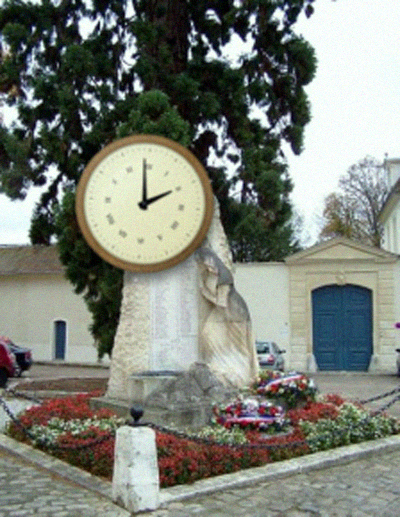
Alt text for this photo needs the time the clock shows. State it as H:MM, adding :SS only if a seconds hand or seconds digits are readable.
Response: 1:59
